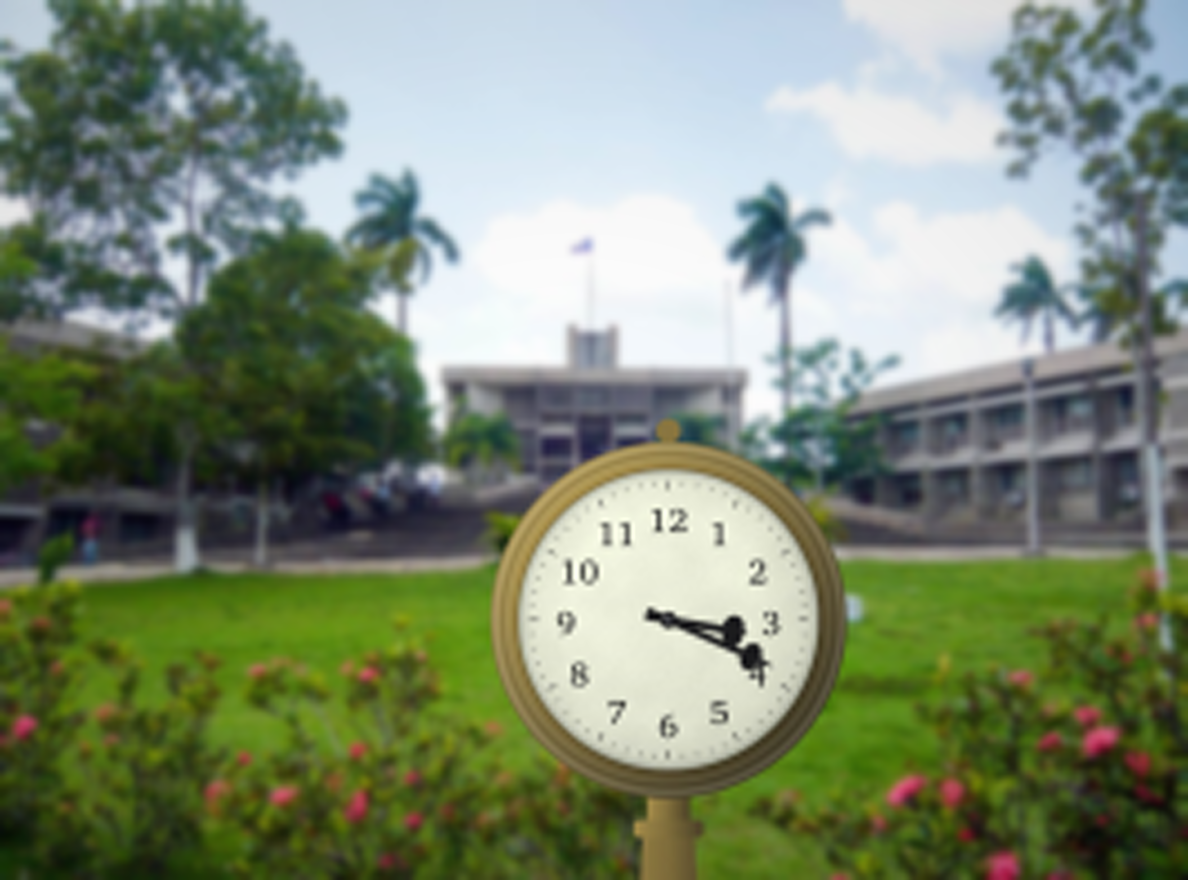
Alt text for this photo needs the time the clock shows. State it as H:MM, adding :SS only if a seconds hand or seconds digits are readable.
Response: 3:19
